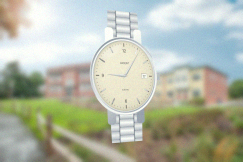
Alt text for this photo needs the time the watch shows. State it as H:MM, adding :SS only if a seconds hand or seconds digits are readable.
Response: 9:06
